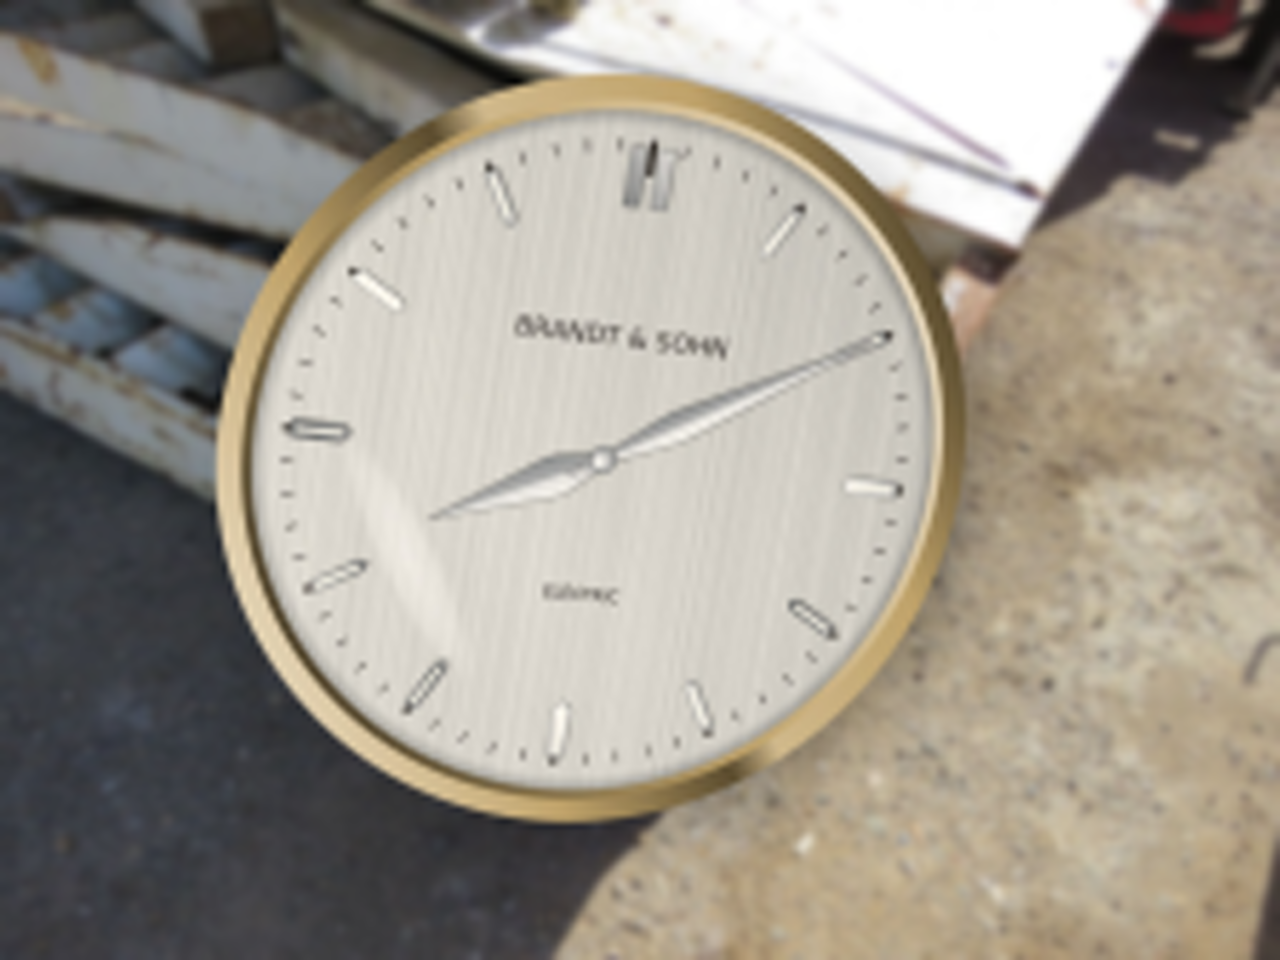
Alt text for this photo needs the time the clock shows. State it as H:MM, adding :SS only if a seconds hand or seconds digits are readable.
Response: 8:10
